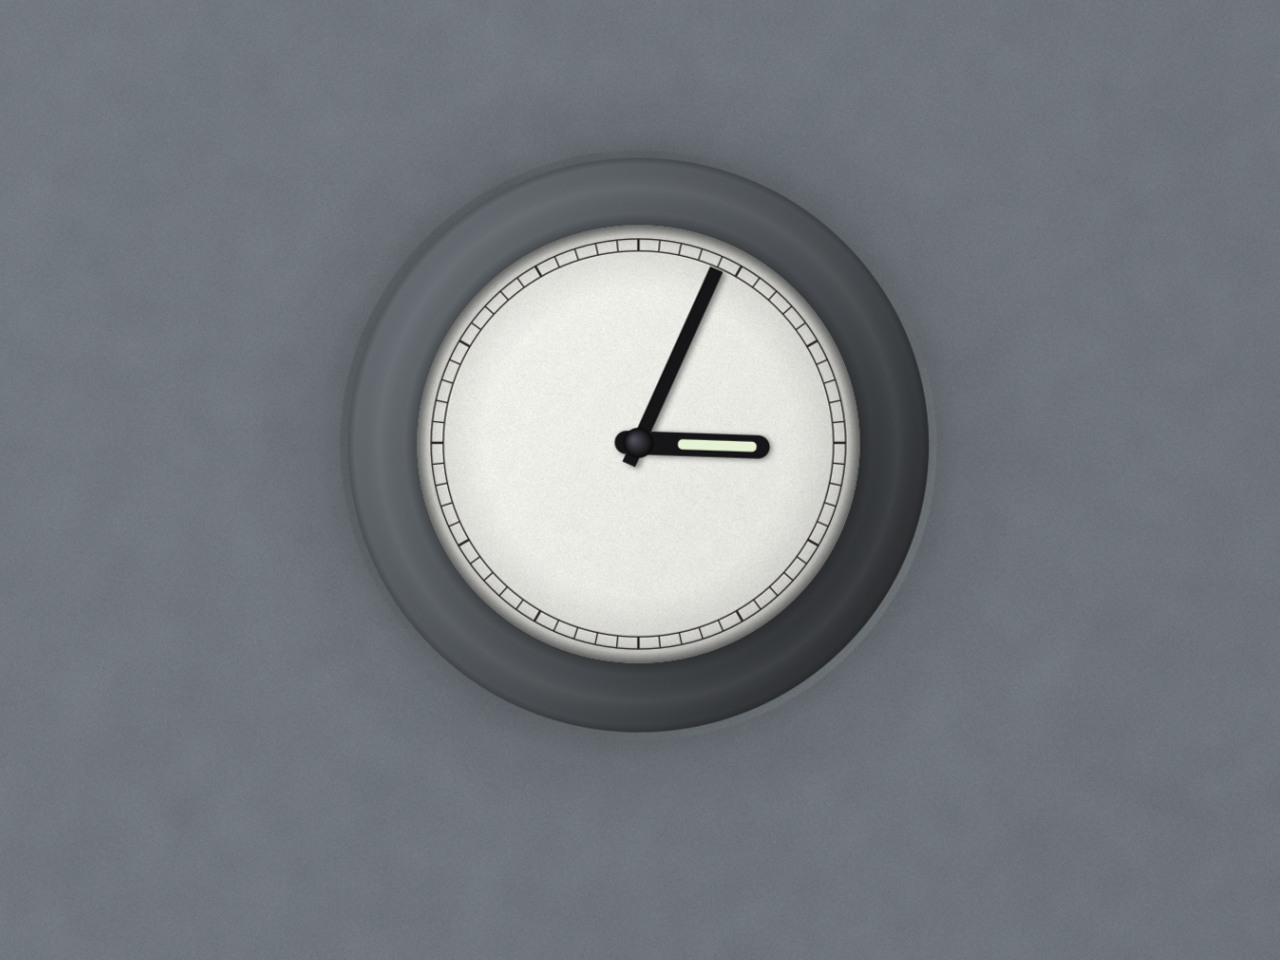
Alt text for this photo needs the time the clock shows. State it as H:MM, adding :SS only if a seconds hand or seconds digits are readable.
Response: 3:04
